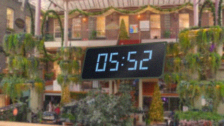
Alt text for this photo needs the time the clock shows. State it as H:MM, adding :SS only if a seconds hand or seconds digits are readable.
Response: 5:52
